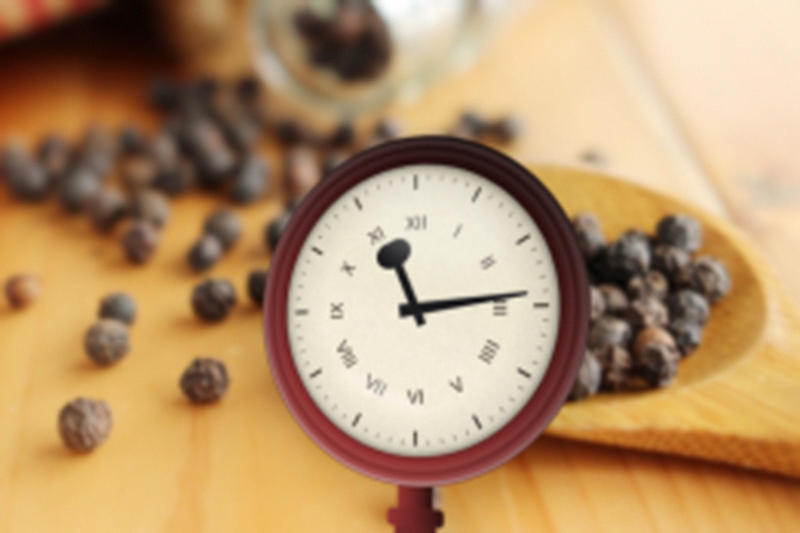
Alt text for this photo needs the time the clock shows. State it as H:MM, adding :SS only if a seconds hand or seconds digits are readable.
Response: 11:14
